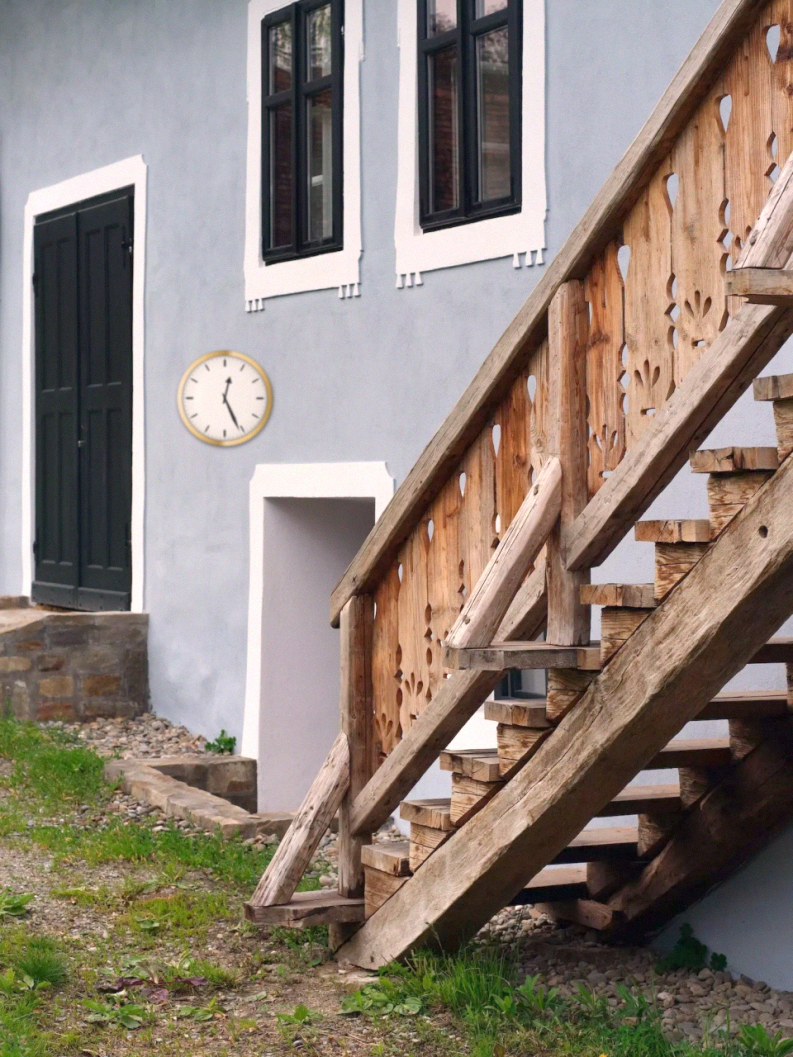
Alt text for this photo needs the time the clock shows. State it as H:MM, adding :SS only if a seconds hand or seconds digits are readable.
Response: 12:26
